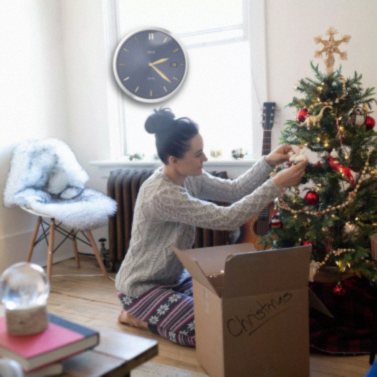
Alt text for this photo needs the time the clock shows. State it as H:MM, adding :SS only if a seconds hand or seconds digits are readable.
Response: 2:22
